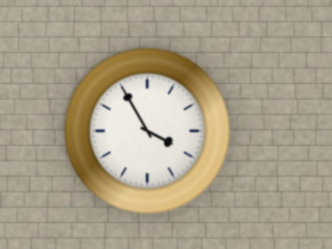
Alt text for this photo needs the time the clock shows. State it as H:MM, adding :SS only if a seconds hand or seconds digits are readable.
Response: 3:55
